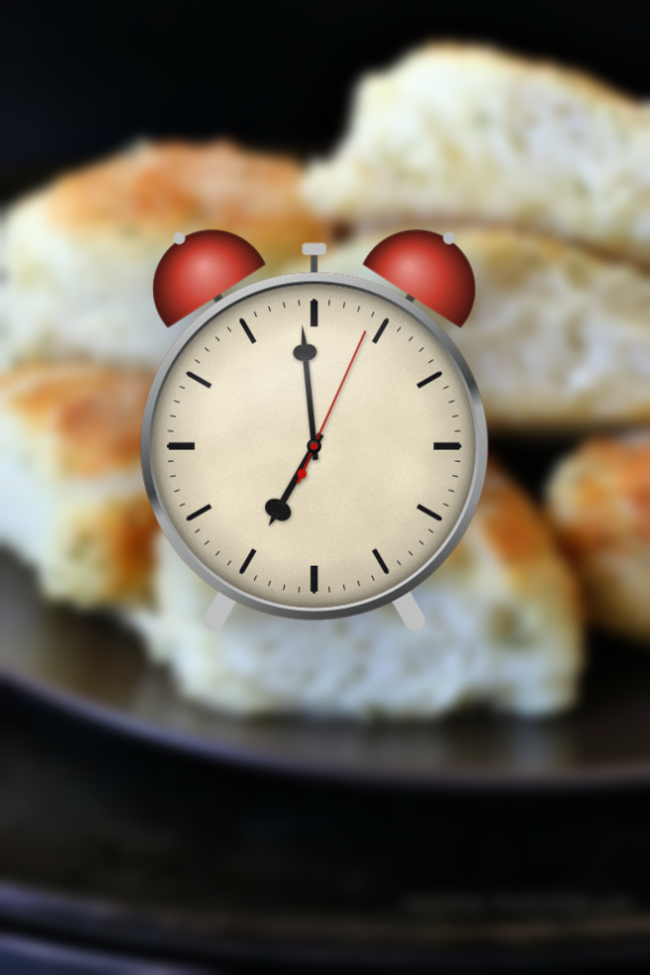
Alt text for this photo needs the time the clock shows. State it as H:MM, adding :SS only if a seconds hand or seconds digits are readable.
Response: 6:59:04
